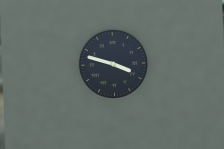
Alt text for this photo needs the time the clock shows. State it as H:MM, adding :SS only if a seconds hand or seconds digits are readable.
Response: 3:48
